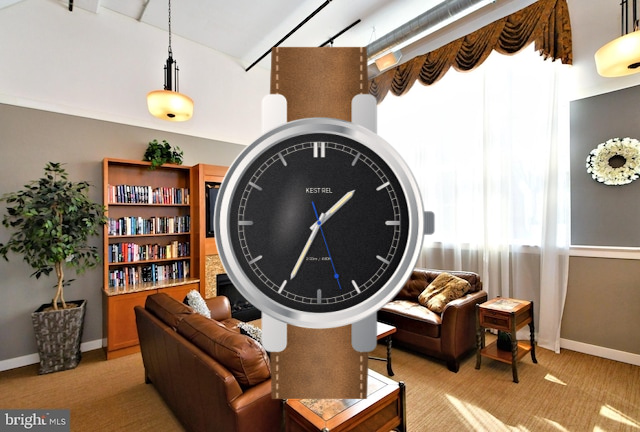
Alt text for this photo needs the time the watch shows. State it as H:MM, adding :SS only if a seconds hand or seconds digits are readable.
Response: 1:34:27
